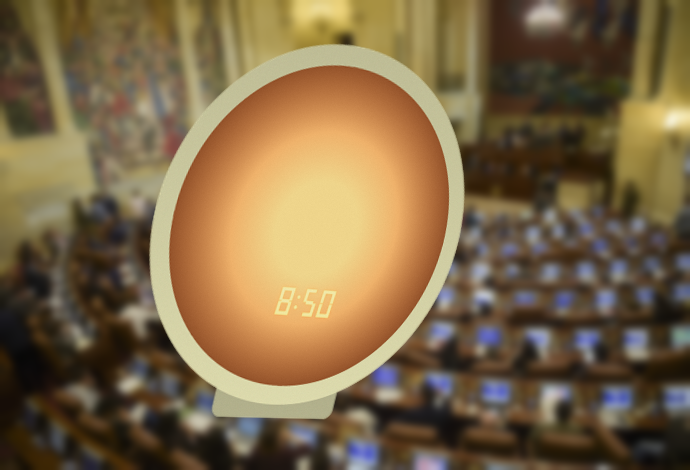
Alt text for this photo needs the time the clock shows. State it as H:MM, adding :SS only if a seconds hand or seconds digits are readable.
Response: 8:50
